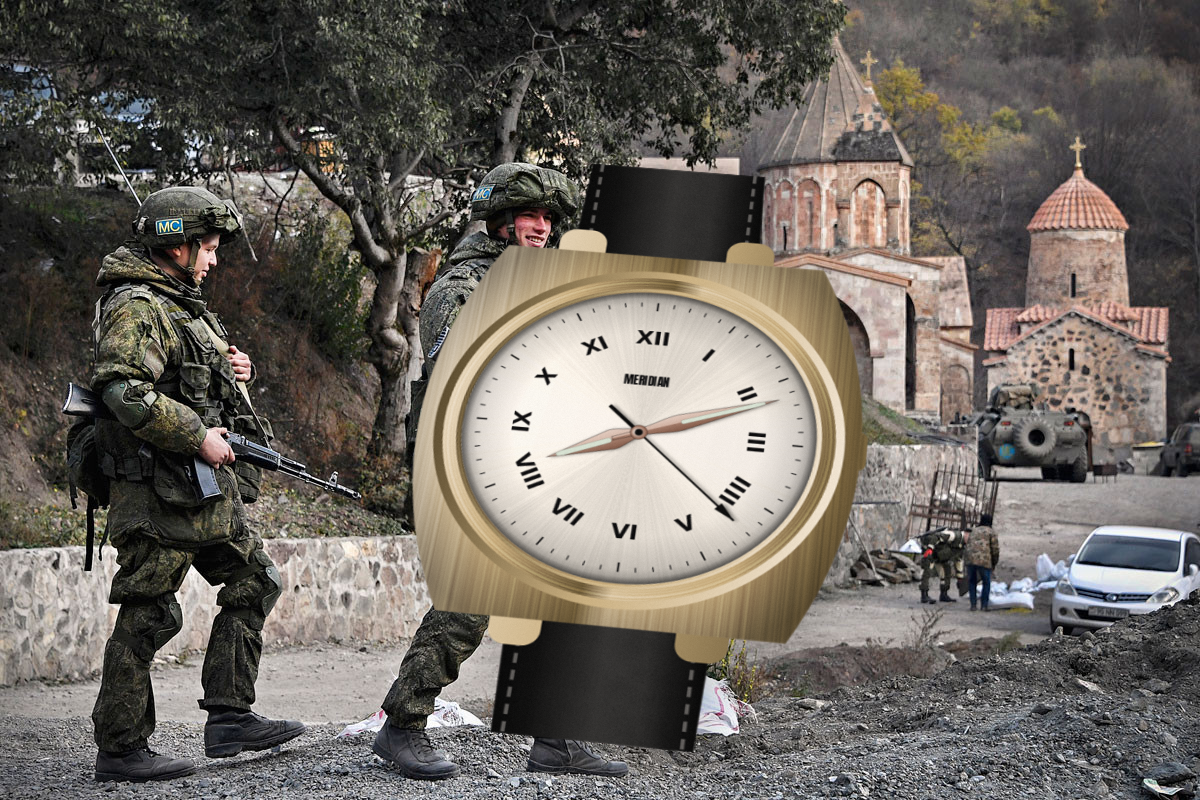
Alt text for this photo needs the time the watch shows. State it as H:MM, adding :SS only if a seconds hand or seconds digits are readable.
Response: 8:11:22
